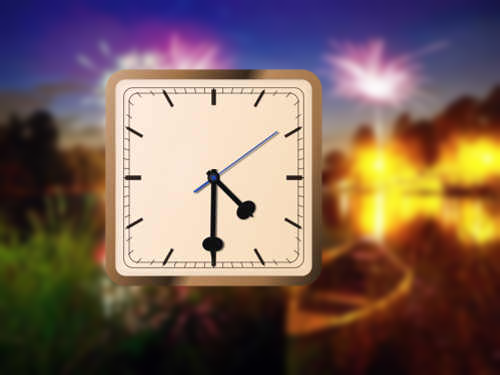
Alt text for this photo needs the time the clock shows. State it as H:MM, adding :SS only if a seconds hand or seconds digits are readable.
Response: 4:30:09
